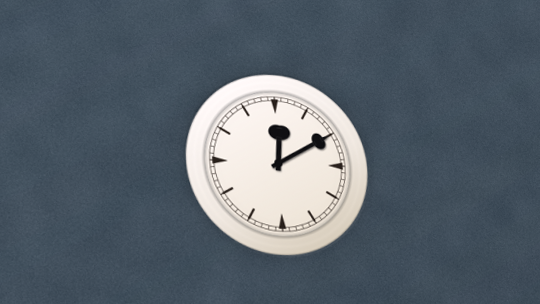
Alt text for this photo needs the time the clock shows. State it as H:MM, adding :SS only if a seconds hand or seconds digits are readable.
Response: 12:10
